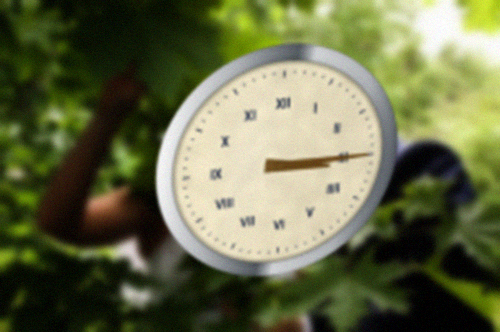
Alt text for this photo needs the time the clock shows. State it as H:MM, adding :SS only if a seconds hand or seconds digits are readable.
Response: 3:15
